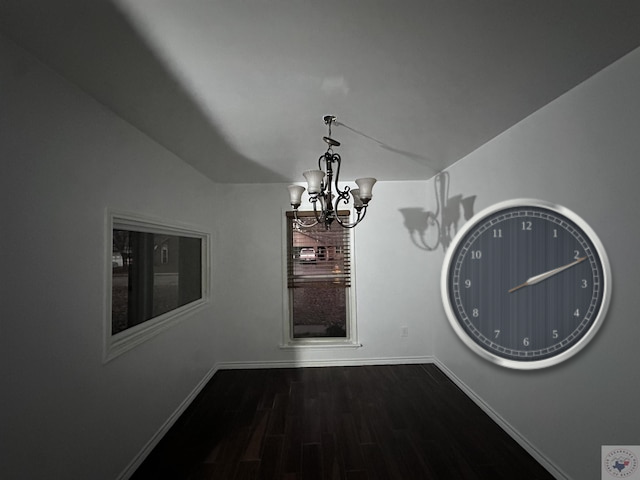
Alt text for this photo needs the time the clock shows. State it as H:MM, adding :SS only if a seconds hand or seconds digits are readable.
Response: 2:11:11
